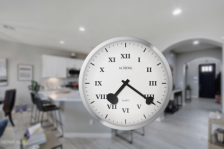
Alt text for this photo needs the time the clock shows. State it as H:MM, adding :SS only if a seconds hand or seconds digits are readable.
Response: 7:21
